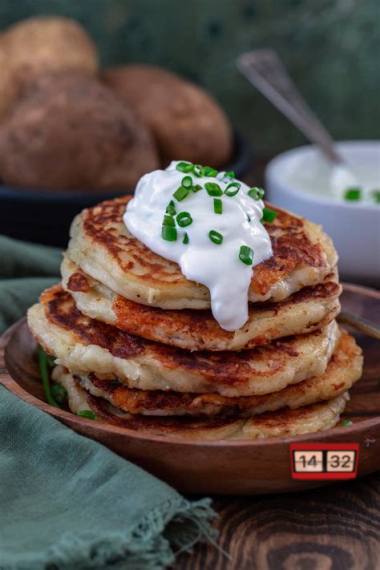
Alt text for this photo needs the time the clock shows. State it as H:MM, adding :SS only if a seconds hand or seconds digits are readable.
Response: 14:32
